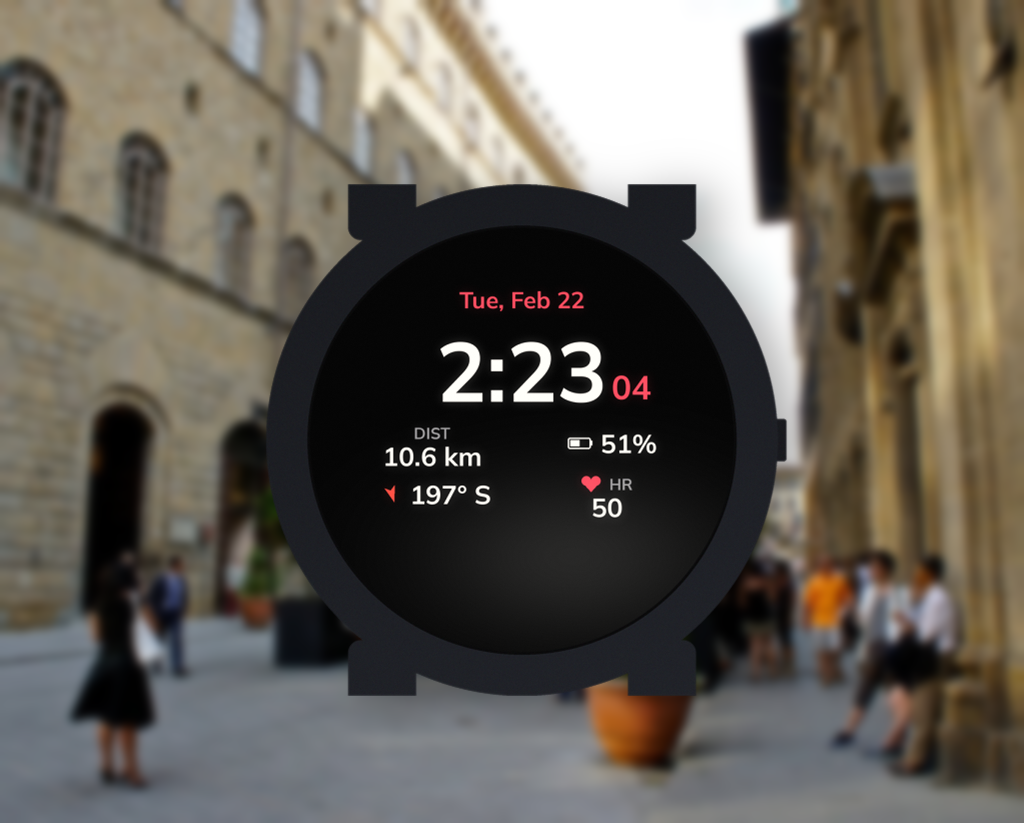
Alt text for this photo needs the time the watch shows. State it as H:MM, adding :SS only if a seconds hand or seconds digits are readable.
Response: 2:23:04
